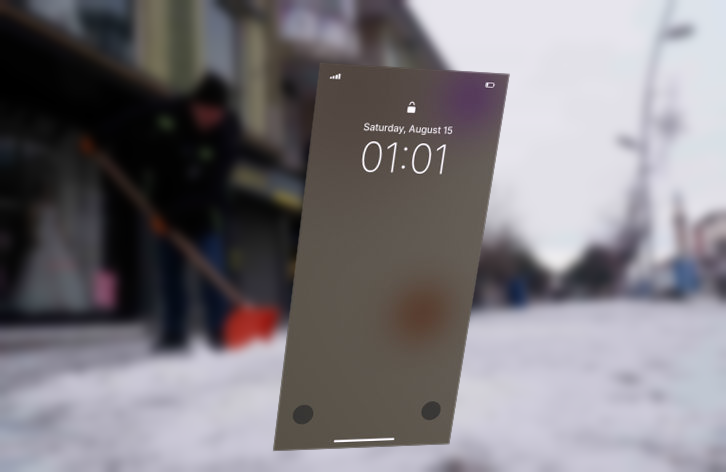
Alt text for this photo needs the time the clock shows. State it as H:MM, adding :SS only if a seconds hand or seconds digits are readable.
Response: 1:01
